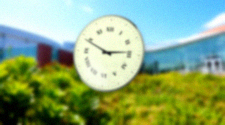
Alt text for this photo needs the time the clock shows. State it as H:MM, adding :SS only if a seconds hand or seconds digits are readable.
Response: 2:49
